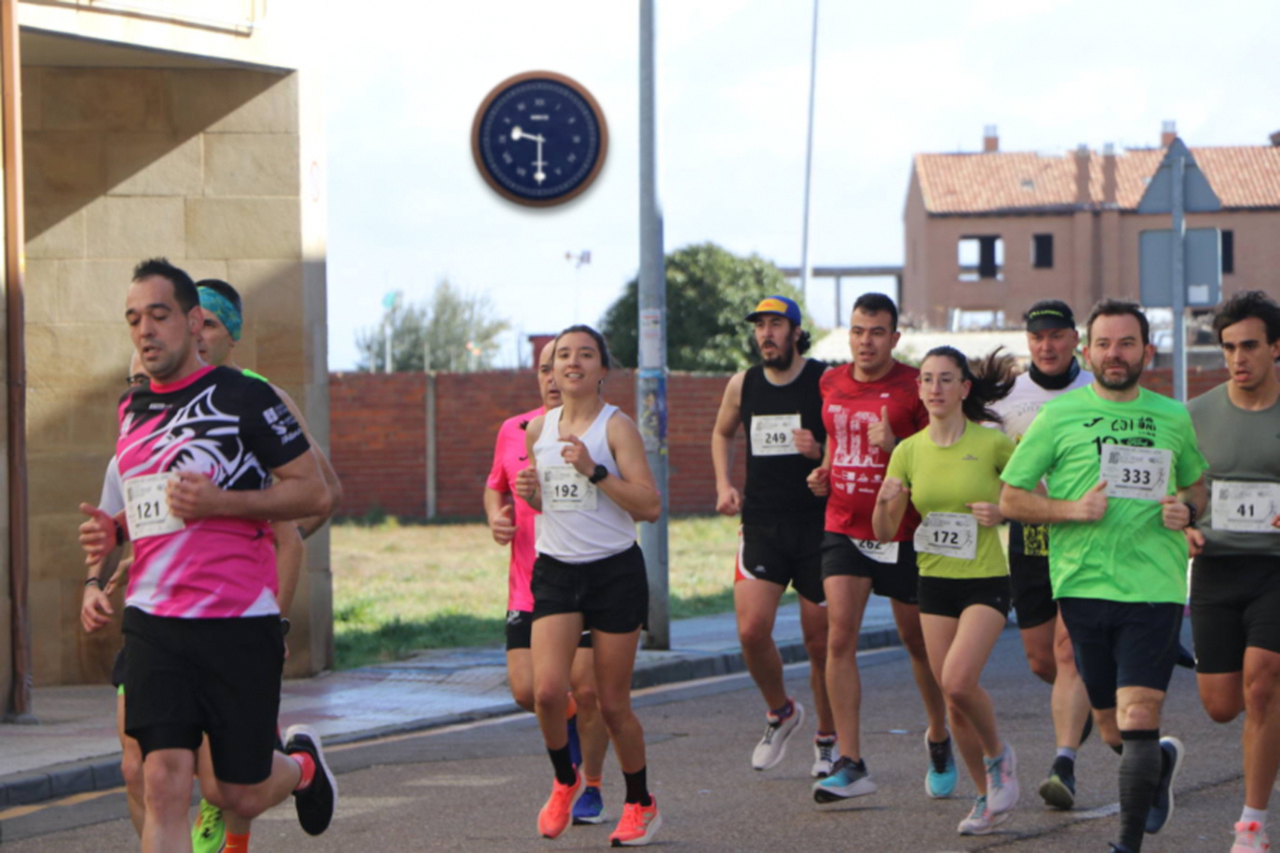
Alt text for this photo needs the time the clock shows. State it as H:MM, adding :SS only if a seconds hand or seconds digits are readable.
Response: 9:30
